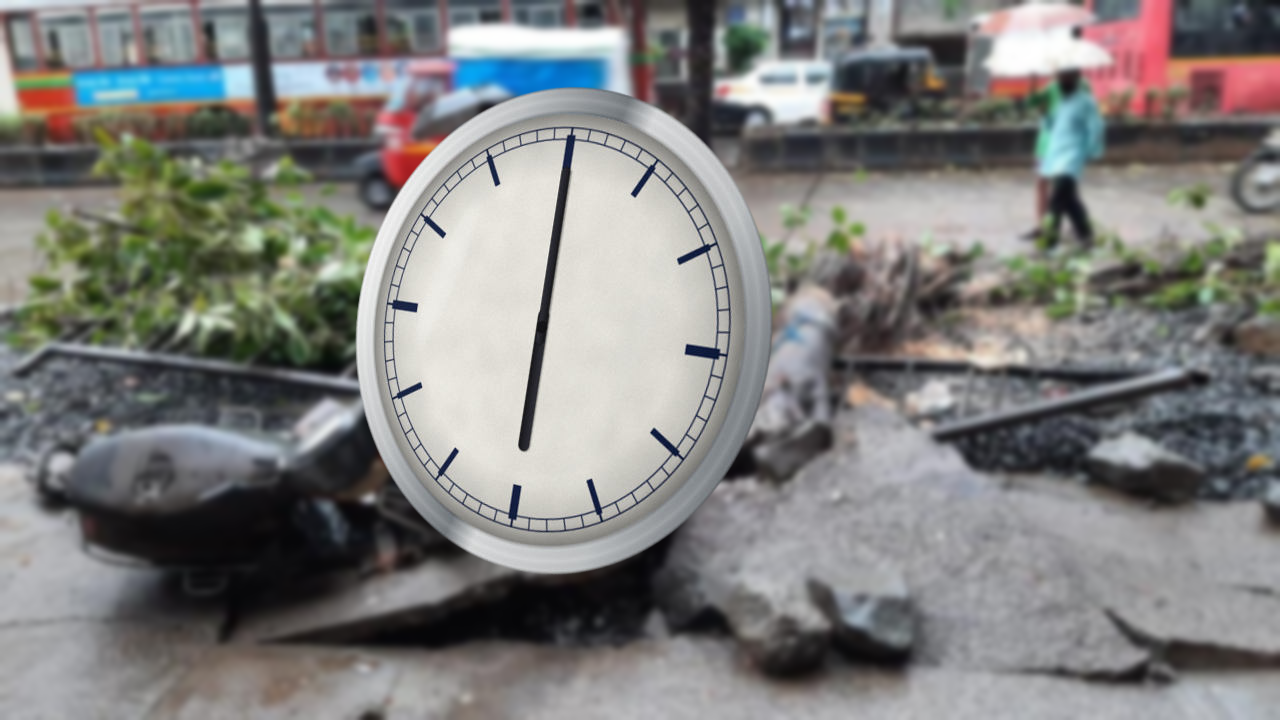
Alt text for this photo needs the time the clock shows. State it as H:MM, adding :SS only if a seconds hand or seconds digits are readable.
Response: 6:00
